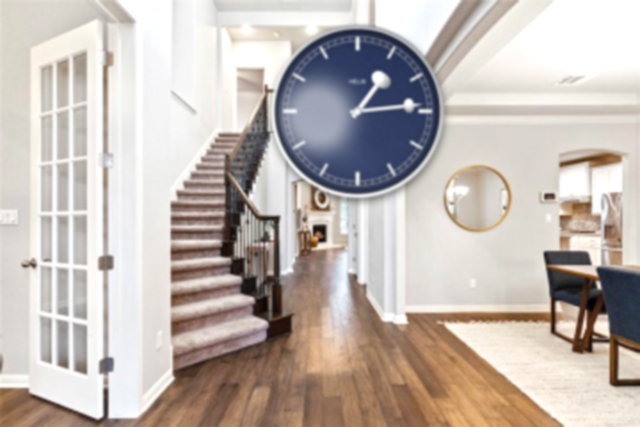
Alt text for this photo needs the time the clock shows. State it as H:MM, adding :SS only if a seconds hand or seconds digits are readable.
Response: 1:14
